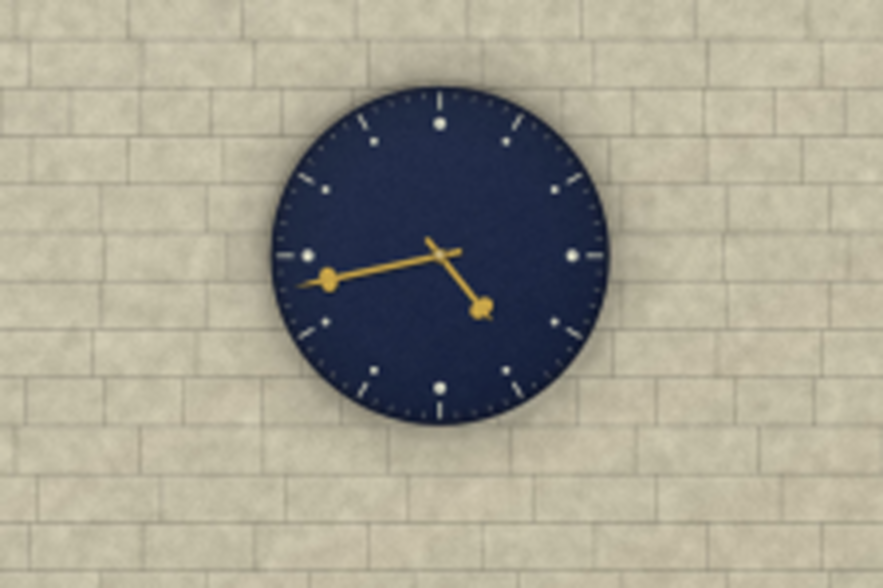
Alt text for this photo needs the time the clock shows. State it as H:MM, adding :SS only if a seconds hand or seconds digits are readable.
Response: 4:43
